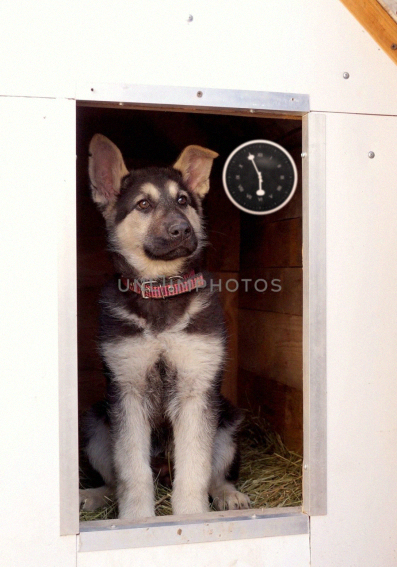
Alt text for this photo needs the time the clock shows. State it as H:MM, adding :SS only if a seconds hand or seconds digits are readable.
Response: 5:56
